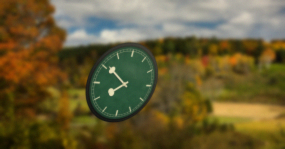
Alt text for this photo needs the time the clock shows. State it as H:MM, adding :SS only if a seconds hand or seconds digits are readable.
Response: 7:51
